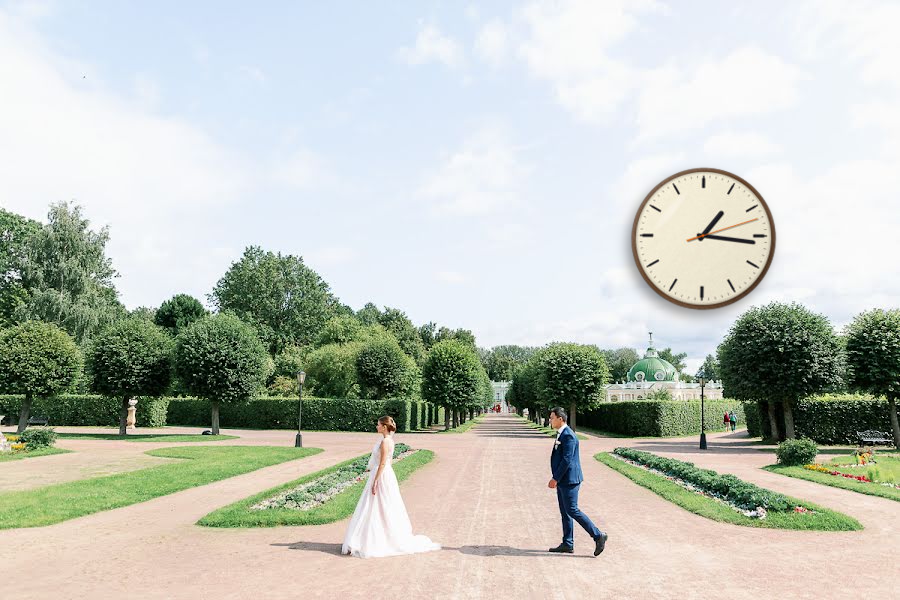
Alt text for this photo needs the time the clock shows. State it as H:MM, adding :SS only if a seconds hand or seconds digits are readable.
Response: 1:16:12
